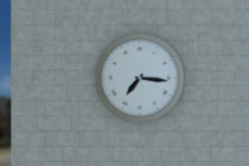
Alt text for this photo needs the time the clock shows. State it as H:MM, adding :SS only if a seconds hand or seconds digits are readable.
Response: 7:16
